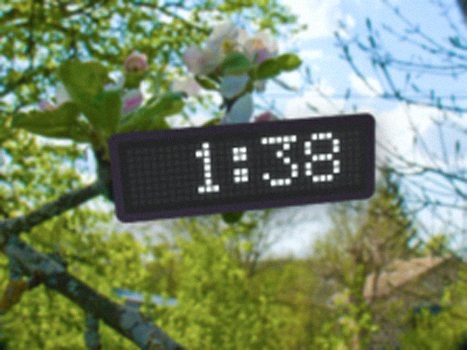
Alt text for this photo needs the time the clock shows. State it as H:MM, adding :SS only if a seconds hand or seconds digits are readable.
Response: 1:38
